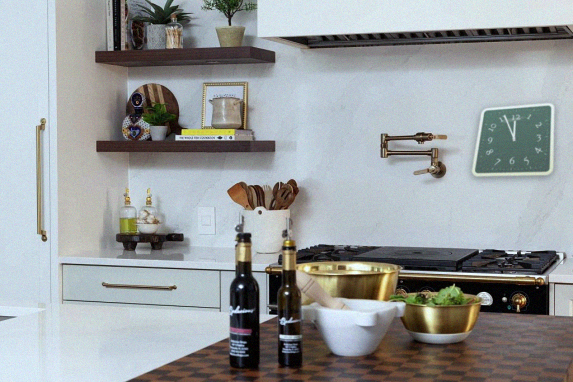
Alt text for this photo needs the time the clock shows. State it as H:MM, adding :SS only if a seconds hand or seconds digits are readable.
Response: 11:56
